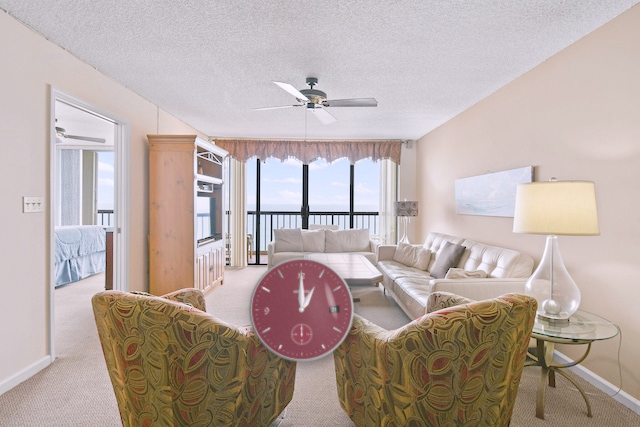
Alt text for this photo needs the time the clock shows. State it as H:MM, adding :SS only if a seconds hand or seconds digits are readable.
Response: 1:00
